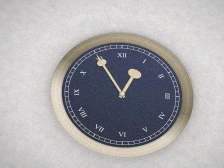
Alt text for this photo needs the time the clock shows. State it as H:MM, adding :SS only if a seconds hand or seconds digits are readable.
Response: 12:55
